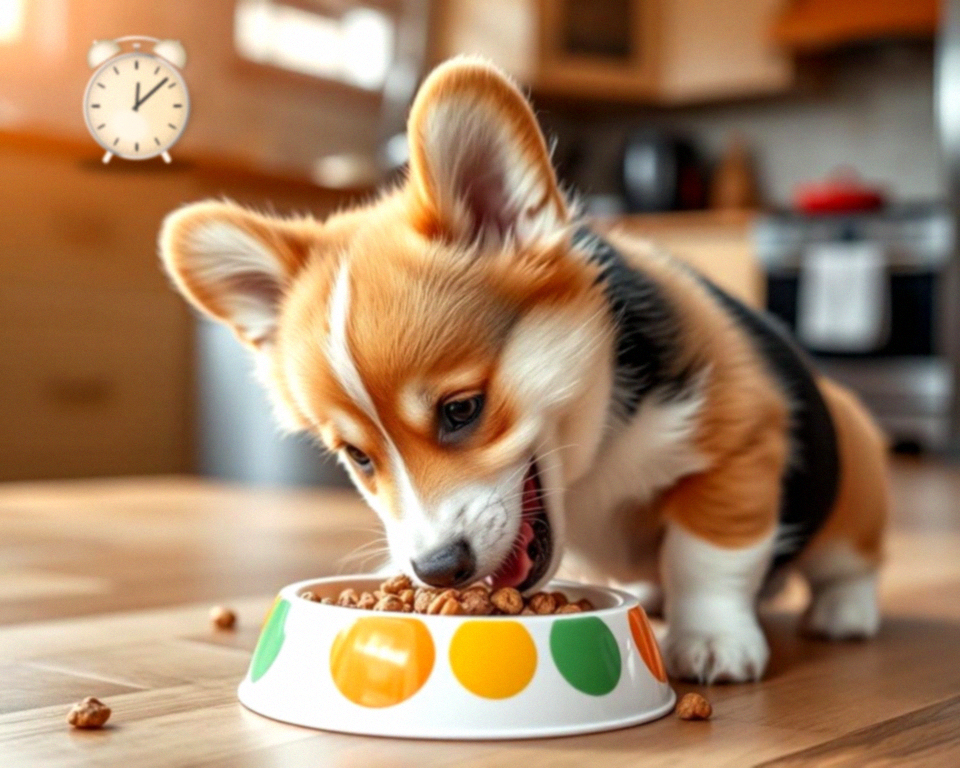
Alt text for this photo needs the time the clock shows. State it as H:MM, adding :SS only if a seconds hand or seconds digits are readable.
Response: 12:08
